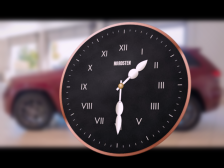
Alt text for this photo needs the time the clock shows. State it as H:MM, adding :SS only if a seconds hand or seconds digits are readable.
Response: 1:30
